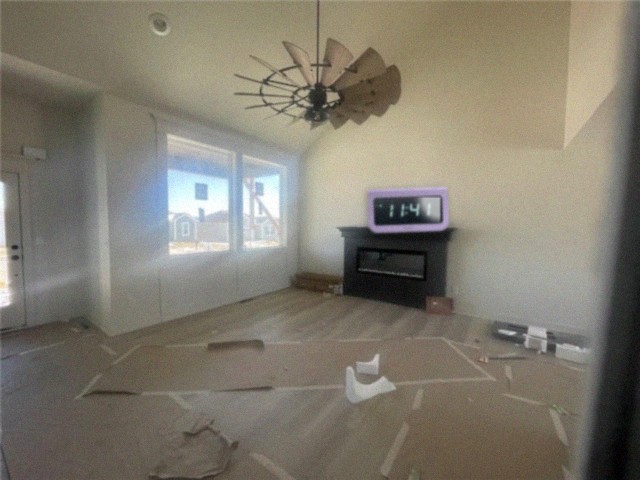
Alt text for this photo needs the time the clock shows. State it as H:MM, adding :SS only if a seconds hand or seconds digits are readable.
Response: 11:41
